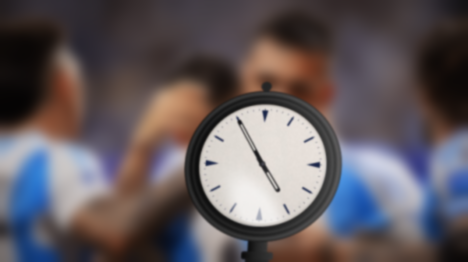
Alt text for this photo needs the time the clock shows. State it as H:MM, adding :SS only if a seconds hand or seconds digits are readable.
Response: 4:55
